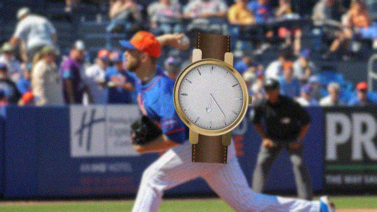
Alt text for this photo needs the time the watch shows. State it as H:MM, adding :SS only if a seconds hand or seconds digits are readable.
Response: 6:24
